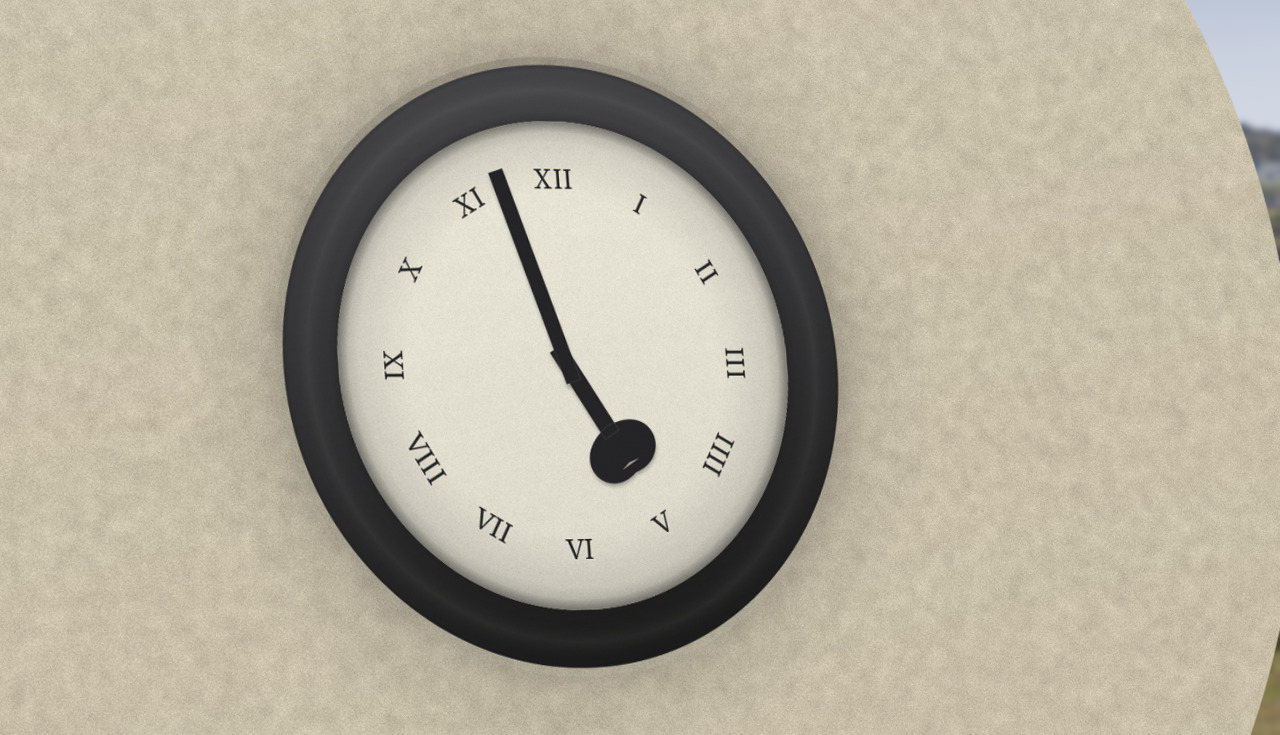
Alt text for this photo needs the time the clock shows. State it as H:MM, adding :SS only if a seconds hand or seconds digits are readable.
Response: 4:57
